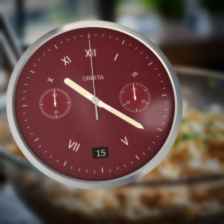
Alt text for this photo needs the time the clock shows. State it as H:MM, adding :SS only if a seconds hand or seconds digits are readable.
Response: 10:21
